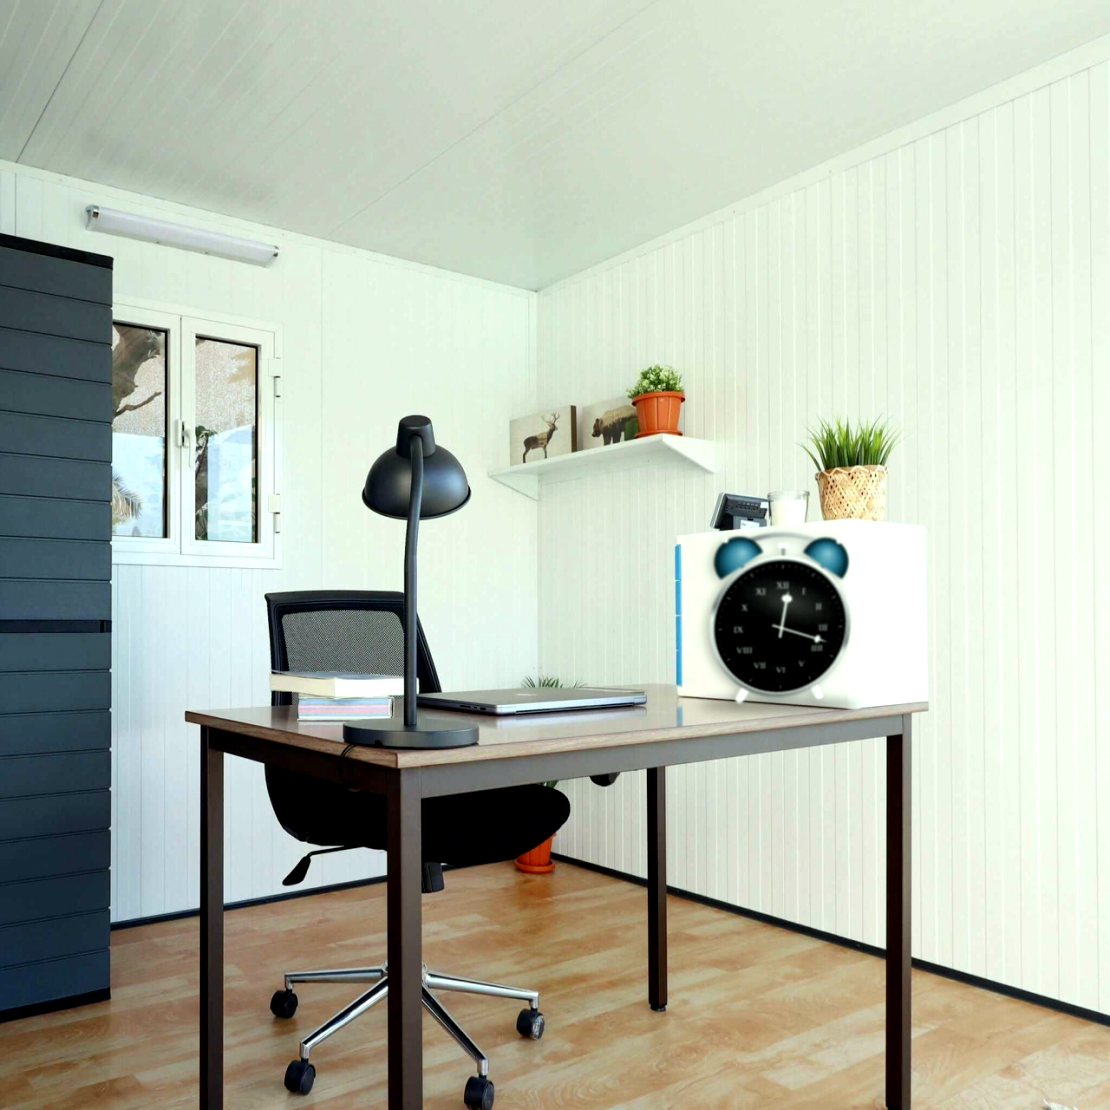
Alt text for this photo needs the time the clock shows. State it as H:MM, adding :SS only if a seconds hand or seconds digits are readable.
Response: 12:18
